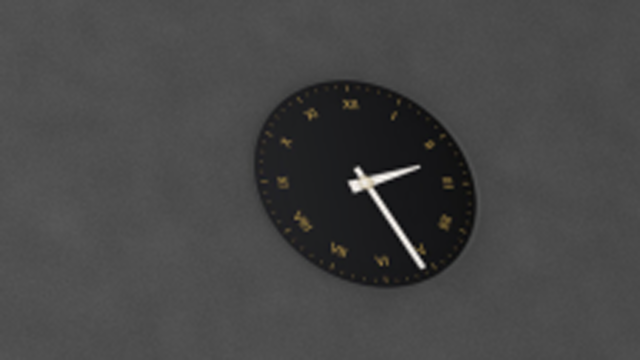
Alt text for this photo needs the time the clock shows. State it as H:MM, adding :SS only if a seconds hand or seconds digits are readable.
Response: 2:26
